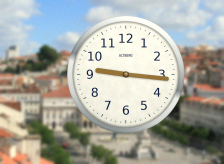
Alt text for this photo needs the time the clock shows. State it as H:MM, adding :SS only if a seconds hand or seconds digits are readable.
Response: 9:16
